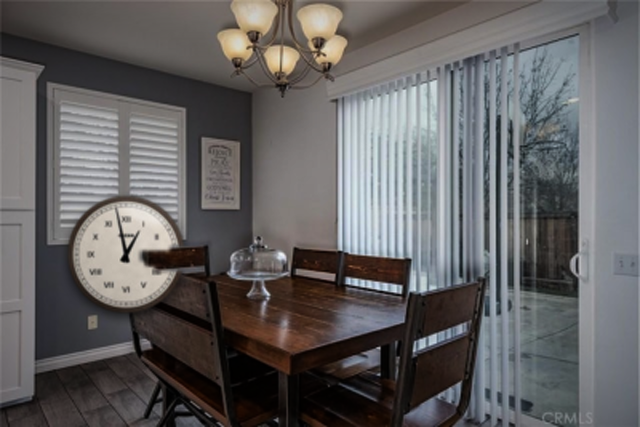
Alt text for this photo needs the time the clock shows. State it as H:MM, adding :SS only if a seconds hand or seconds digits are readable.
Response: 12:58
